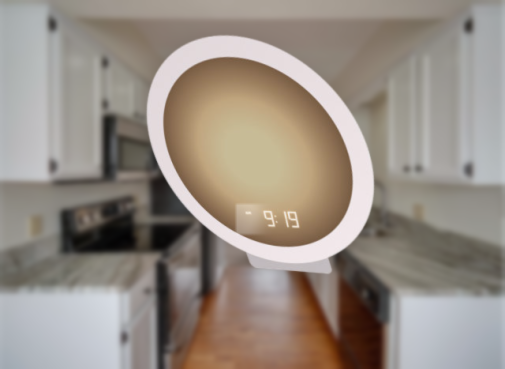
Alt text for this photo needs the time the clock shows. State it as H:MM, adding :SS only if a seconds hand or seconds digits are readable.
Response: 9:19
